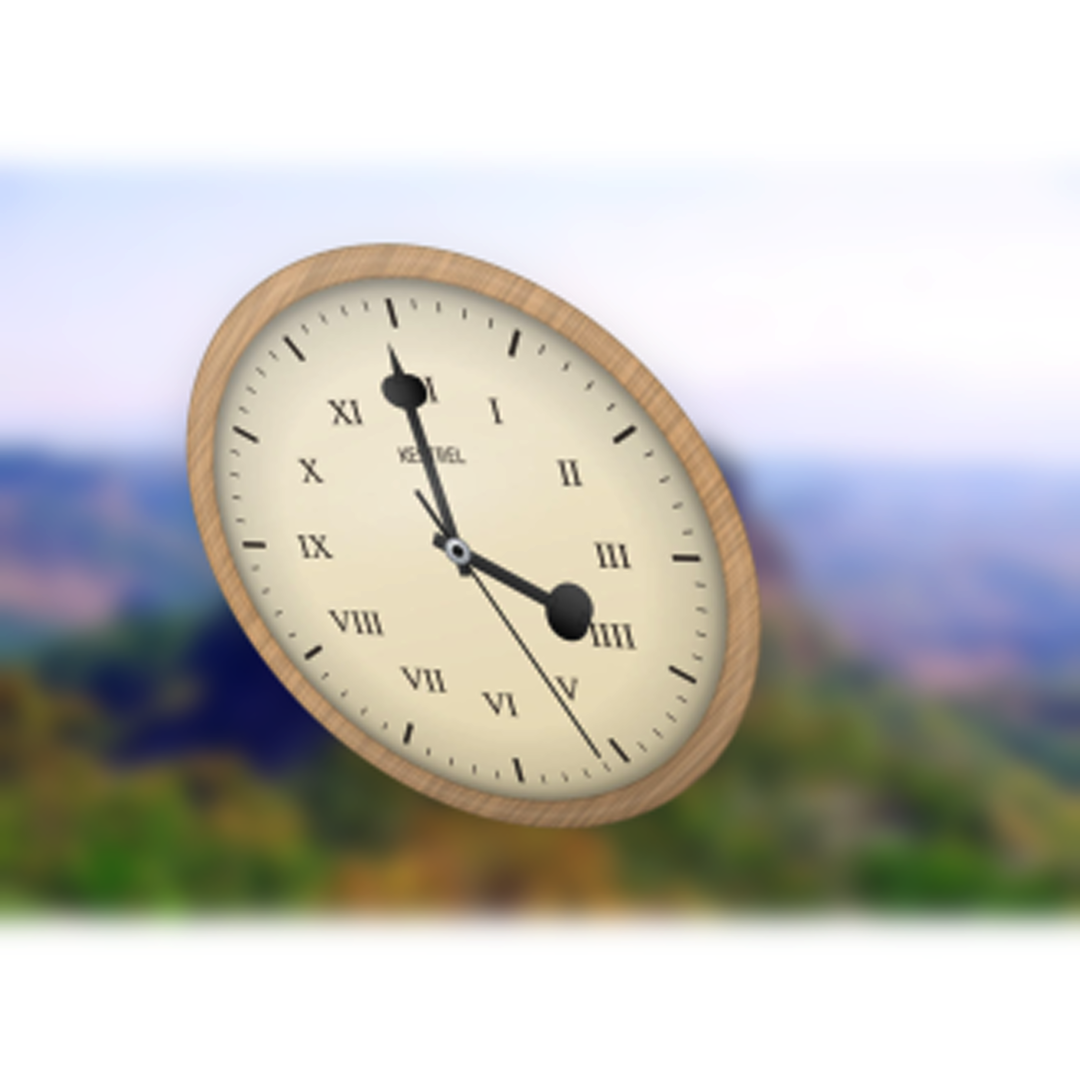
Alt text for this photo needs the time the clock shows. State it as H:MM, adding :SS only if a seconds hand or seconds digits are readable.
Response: 3:59:26
